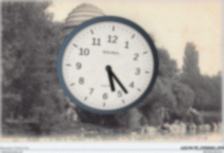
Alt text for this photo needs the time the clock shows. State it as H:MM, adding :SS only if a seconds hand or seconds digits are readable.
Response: 5:23
